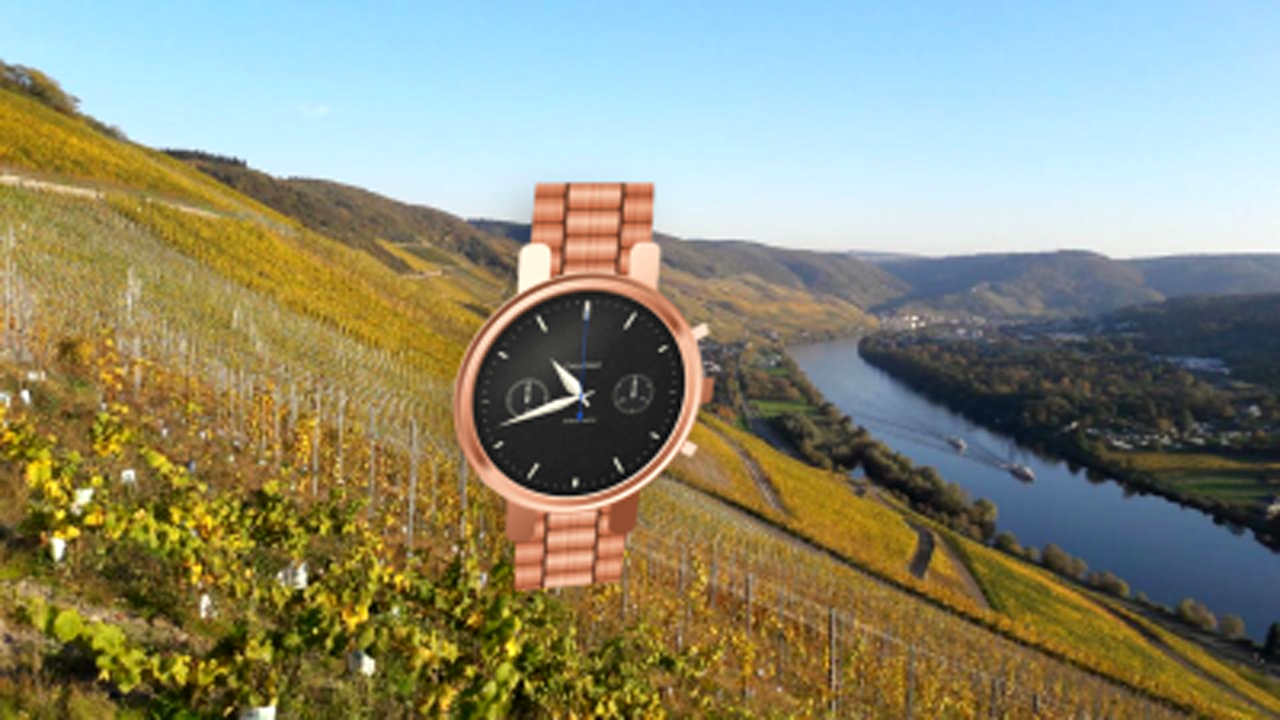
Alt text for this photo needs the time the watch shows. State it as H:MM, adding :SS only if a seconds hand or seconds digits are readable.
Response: 10:42
